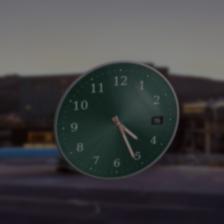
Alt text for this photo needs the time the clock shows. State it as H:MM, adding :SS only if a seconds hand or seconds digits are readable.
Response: 4:26
